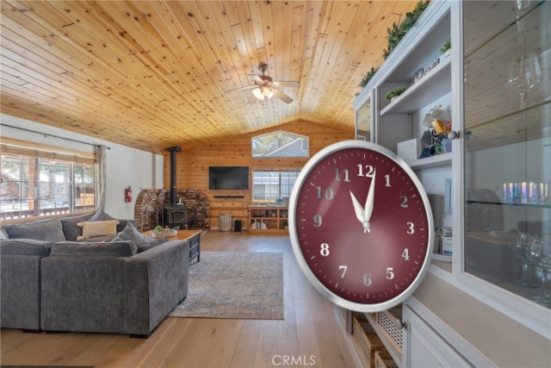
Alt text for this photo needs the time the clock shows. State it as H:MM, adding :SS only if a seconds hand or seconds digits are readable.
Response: 11:02
